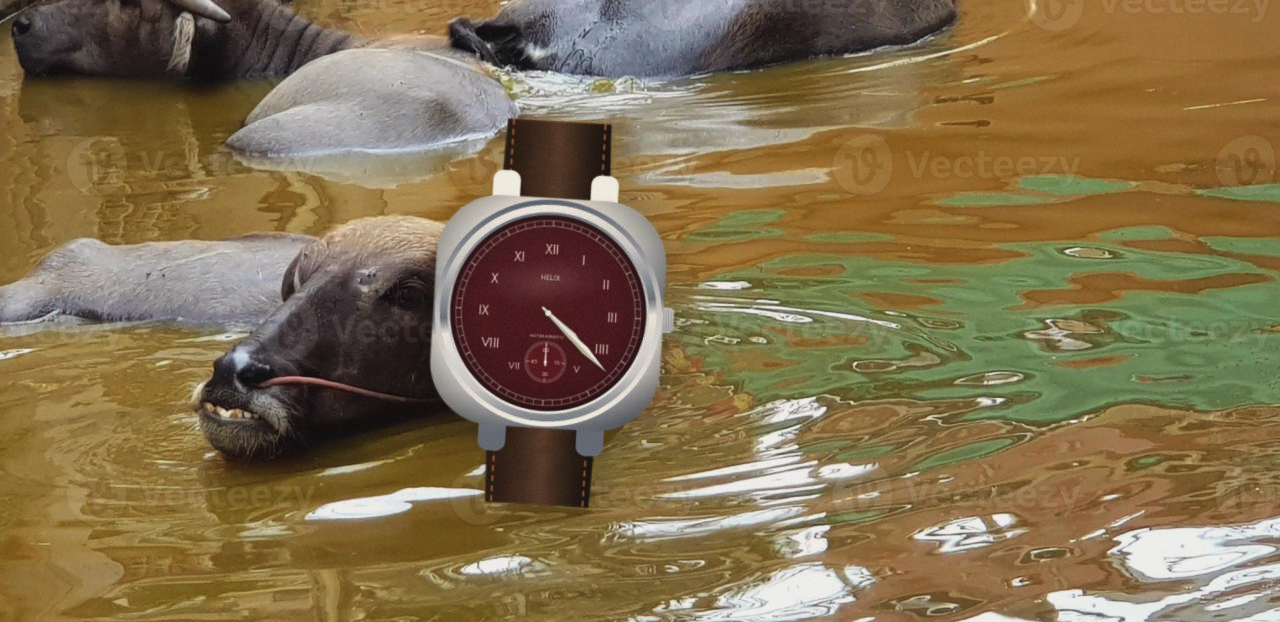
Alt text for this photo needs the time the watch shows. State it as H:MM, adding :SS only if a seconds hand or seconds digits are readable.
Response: 4:22
